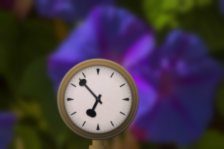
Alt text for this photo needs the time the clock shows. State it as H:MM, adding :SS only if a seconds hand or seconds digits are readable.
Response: 6:53
